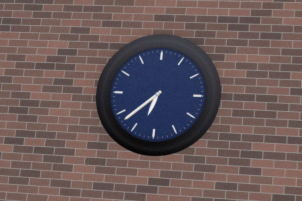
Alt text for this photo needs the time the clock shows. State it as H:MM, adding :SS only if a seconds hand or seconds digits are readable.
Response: 6:38
